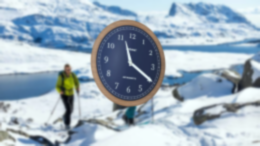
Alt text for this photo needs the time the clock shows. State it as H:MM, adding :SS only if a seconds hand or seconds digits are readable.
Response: 11:20
